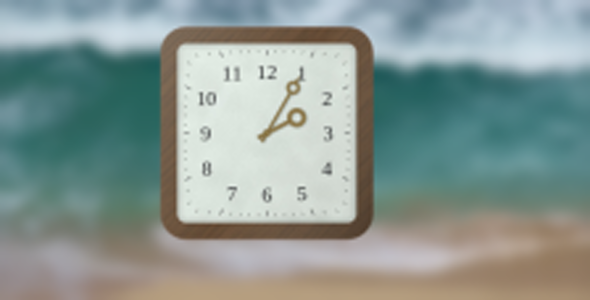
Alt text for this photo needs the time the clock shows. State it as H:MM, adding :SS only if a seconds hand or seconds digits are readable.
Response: 2:05
